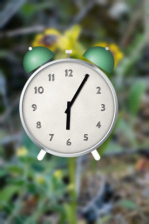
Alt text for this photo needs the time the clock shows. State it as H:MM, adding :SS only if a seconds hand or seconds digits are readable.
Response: 6:05
